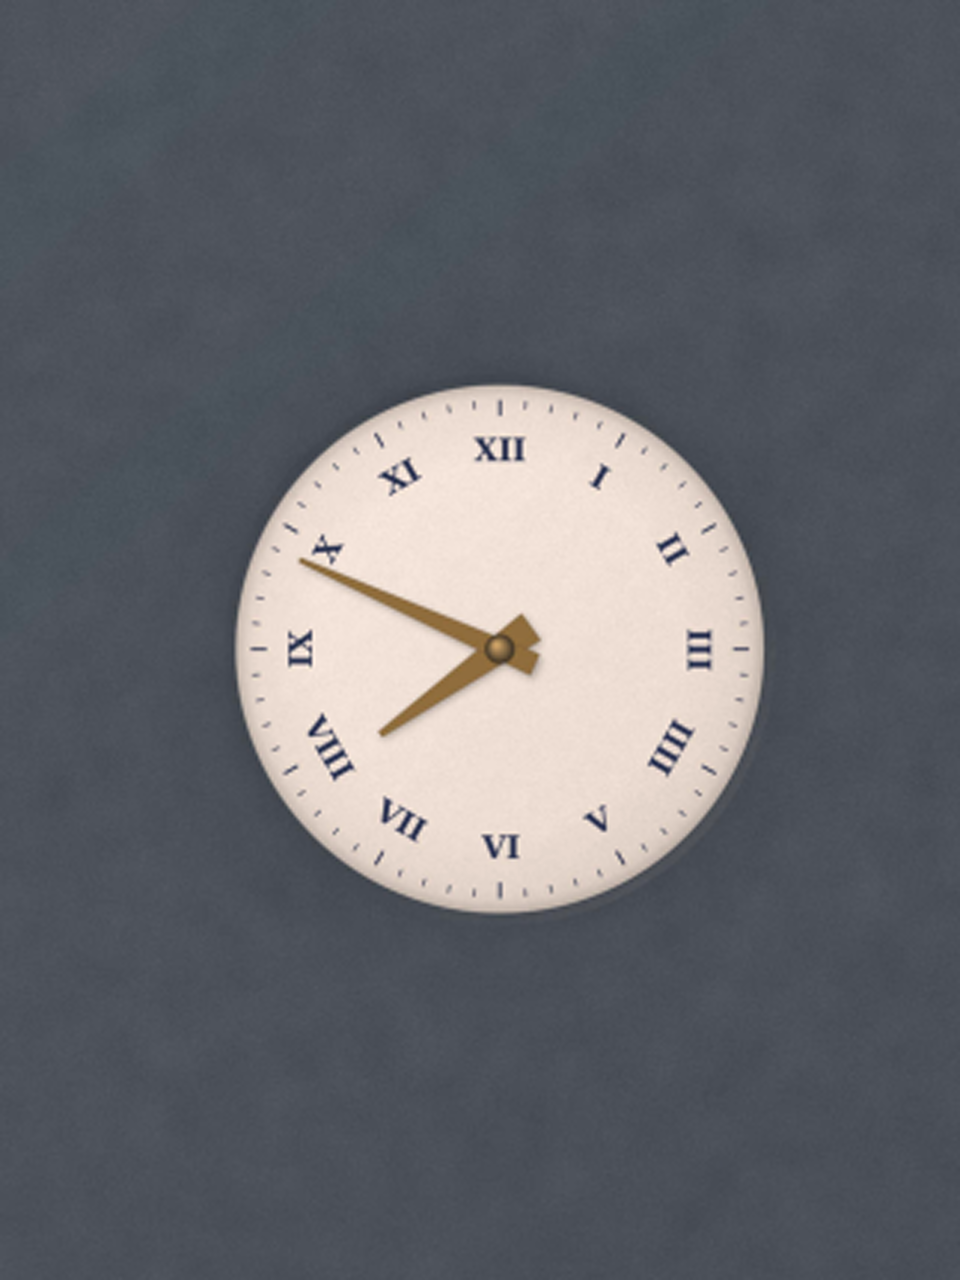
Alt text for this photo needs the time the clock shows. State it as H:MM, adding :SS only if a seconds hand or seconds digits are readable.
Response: 7:49
